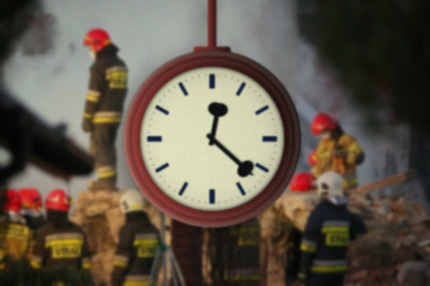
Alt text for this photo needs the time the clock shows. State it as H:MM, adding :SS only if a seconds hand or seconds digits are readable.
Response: 12:22
